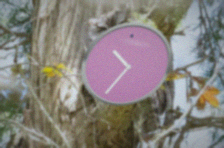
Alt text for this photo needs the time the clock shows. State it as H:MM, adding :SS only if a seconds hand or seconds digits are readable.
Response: 10:36
